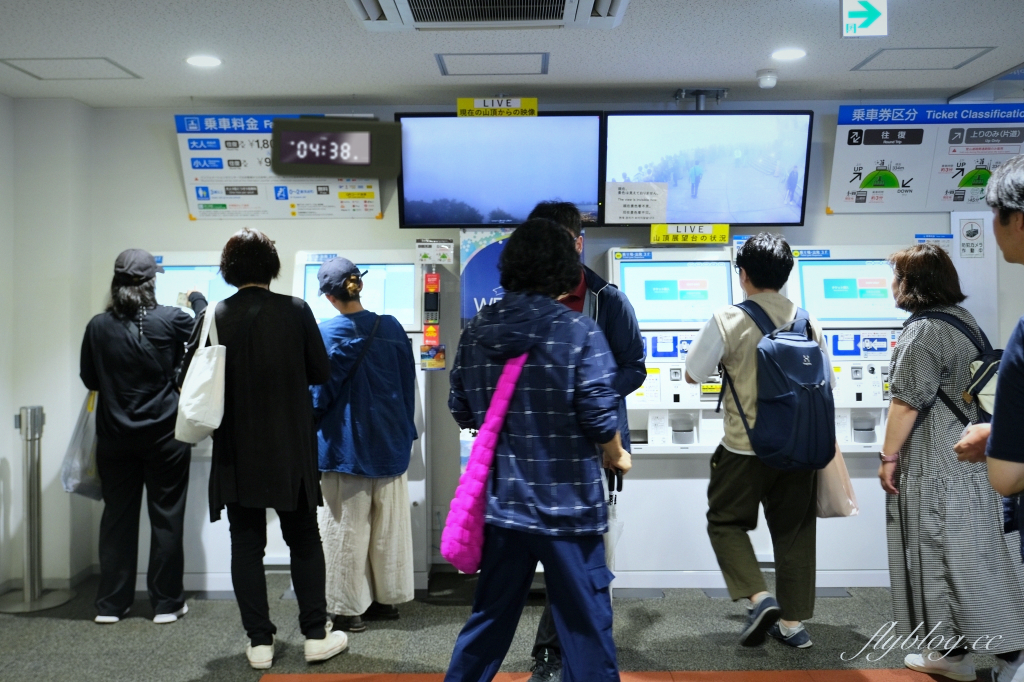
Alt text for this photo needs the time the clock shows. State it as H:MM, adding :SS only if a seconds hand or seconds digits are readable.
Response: 4:38
